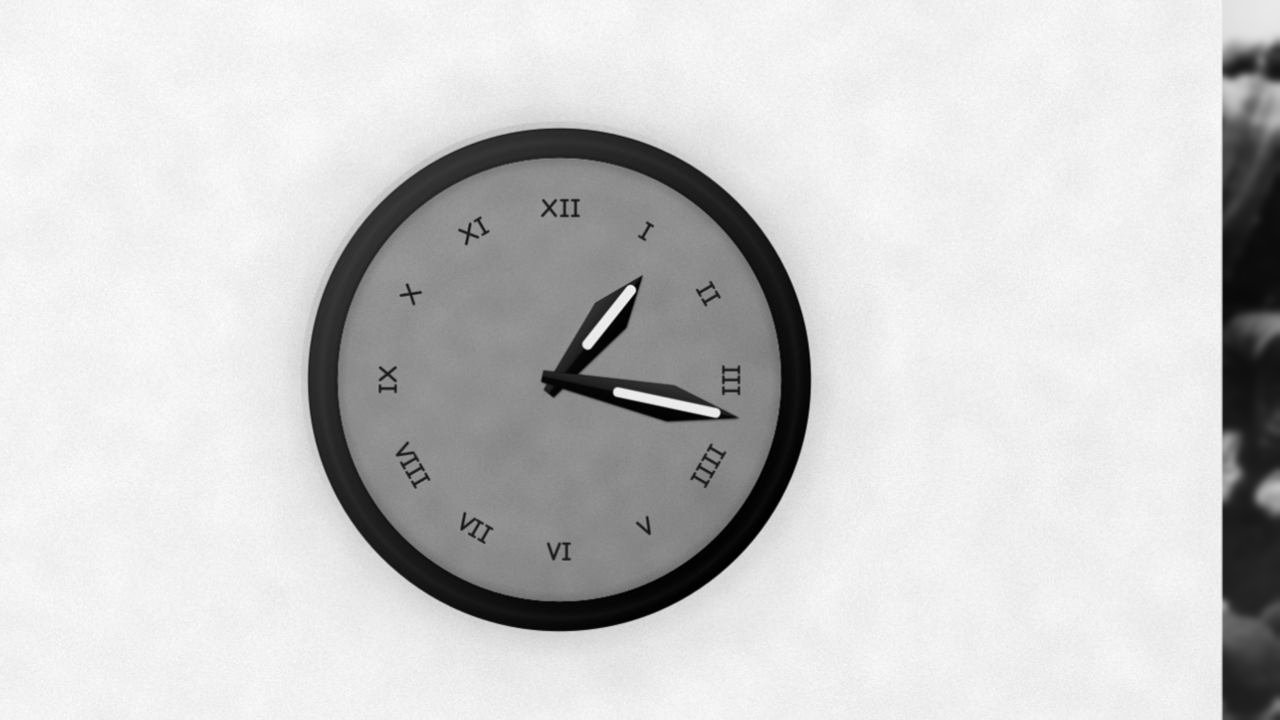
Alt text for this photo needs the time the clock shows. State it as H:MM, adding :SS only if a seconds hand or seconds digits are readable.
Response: 1:17
